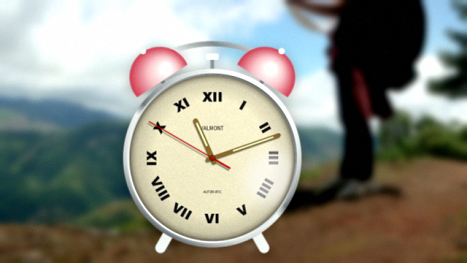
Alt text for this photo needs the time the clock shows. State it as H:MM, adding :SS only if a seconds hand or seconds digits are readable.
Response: 11:11:50
